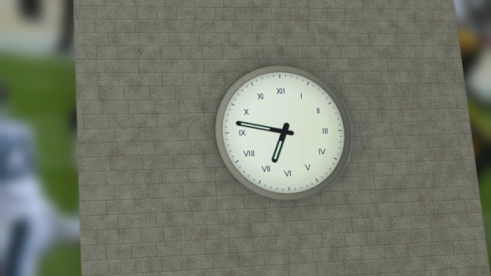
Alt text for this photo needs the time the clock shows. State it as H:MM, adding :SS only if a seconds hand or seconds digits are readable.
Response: 6:47
